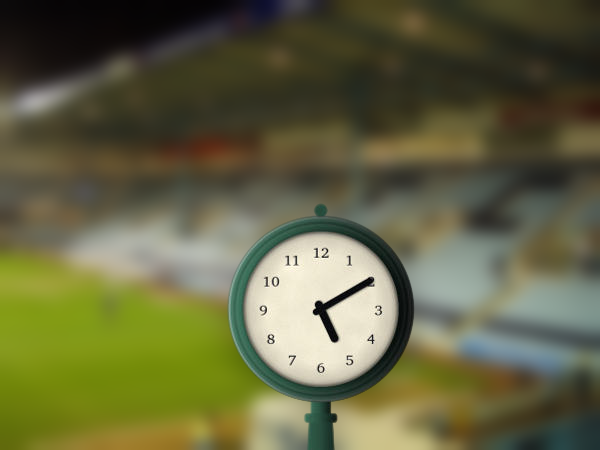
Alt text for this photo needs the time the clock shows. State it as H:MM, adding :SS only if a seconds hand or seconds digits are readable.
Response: 5:10
